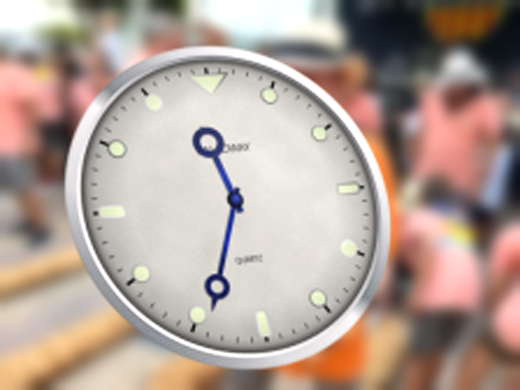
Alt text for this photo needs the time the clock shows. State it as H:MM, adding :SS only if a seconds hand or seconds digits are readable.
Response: 11:34
